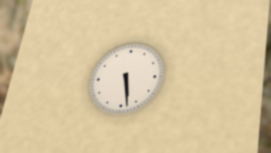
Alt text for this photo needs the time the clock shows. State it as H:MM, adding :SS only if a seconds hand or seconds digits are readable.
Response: 5:28
